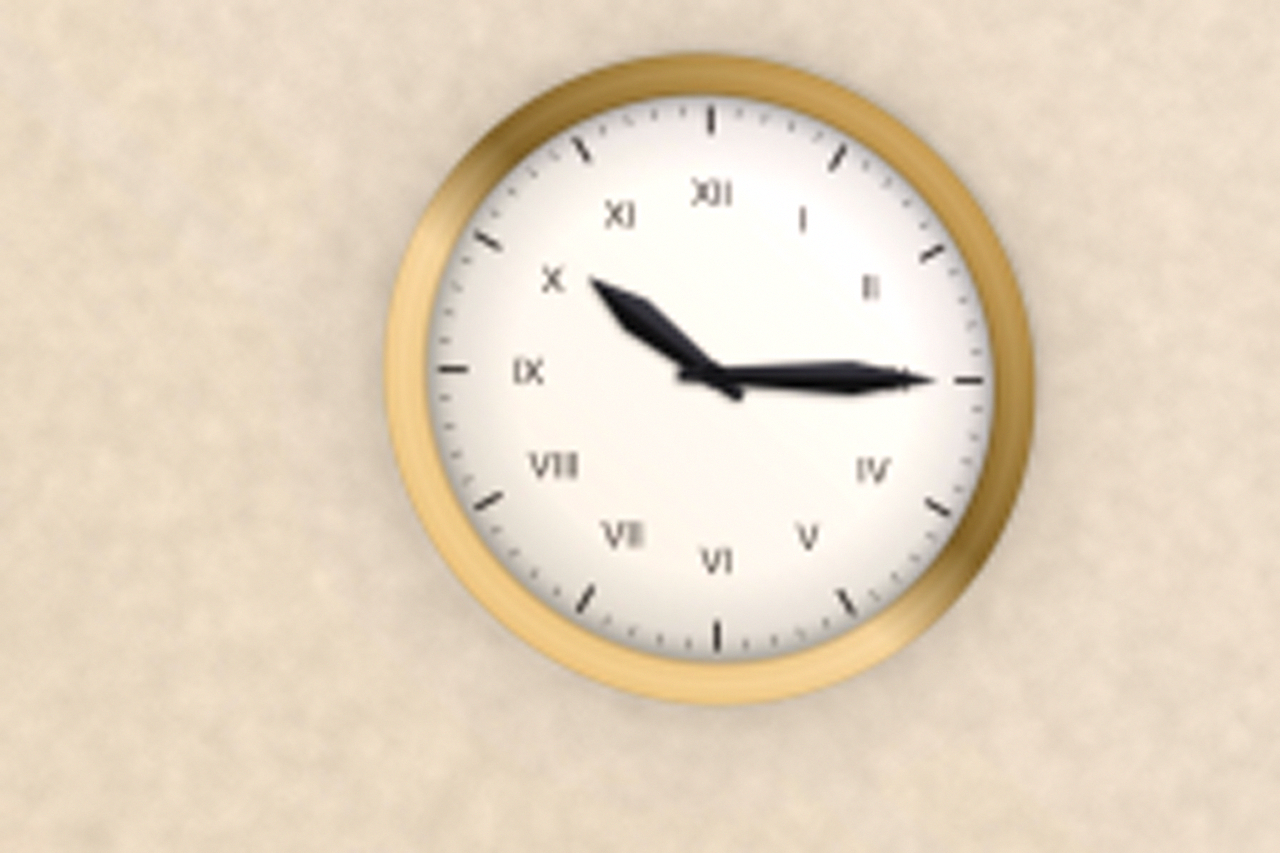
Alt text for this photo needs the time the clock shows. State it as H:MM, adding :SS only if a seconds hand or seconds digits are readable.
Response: 10:15
